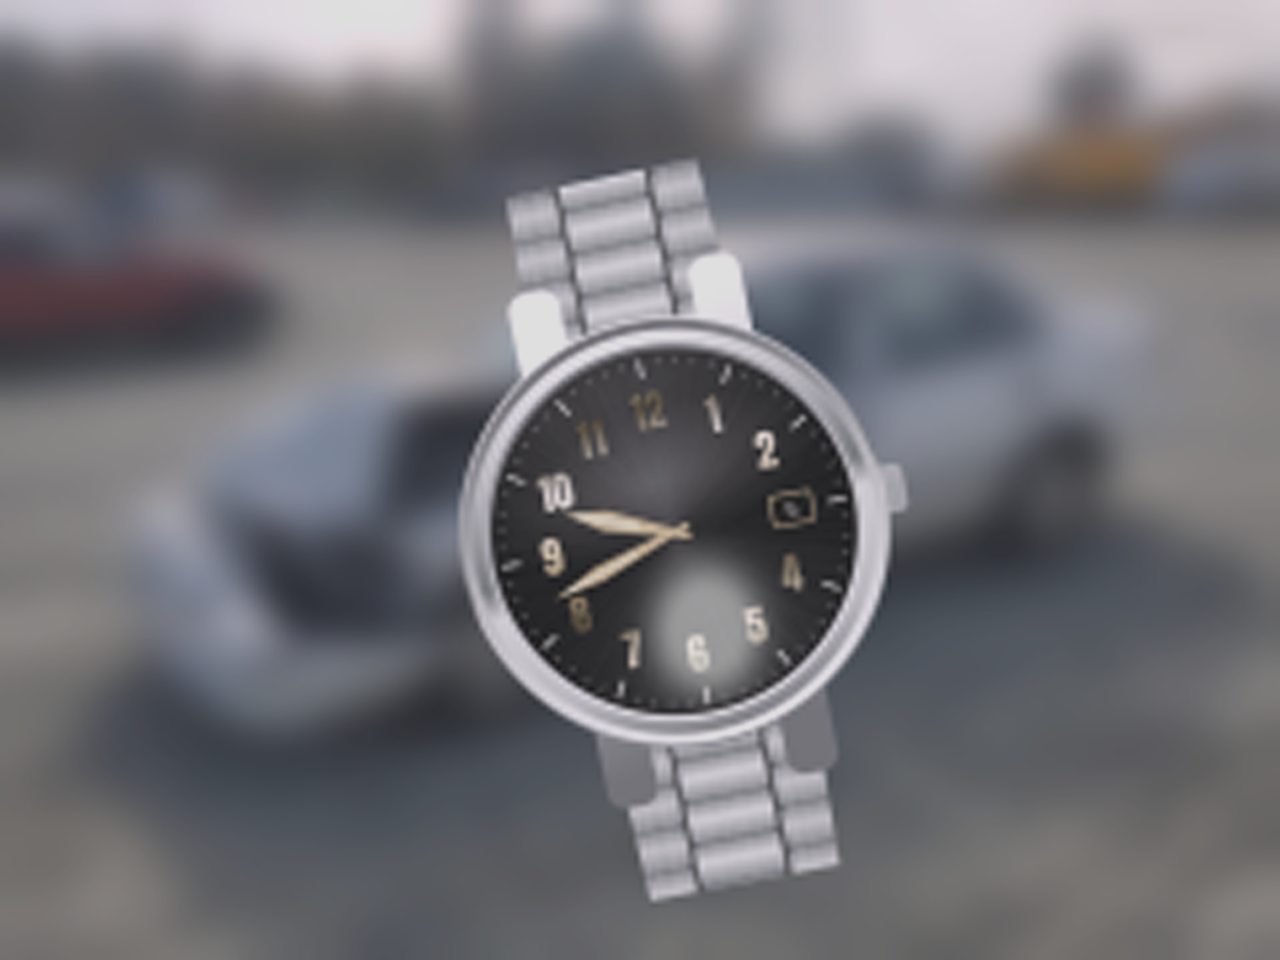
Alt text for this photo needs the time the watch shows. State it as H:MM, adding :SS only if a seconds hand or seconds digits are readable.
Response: 9:42
